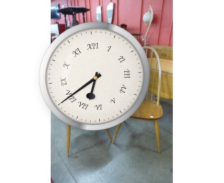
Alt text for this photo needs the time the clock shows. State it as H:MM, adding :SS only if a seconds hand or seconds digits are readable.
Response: 6:40
